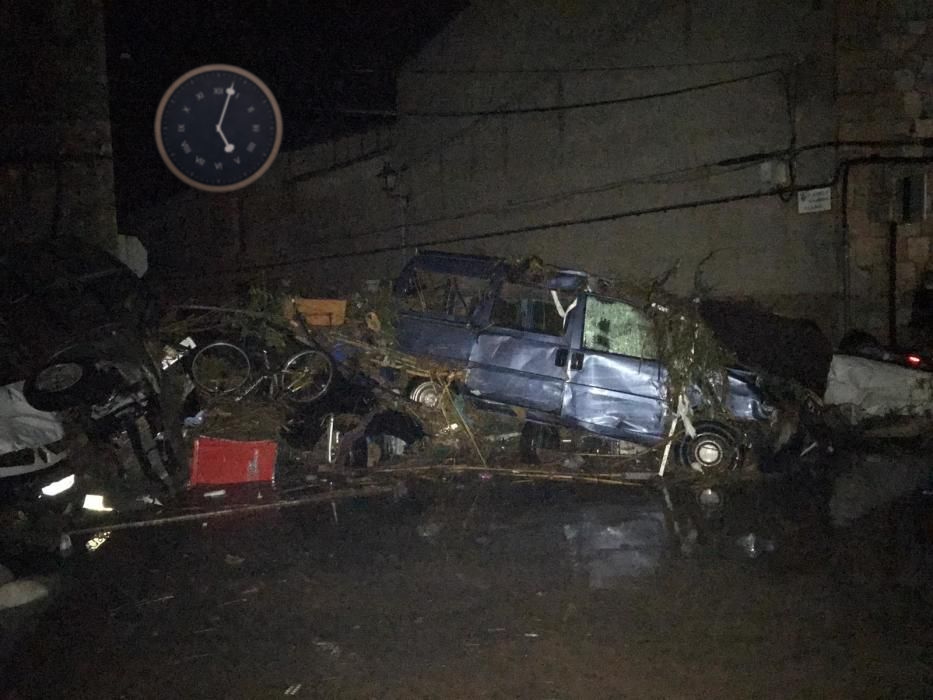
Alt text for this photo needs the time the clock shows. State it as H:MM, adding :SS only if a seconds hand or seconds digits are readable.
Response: 5:03
